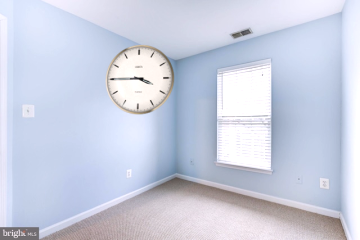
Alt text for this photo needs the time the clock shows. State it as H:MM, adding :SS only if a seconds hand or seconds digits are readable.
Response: 3:45
